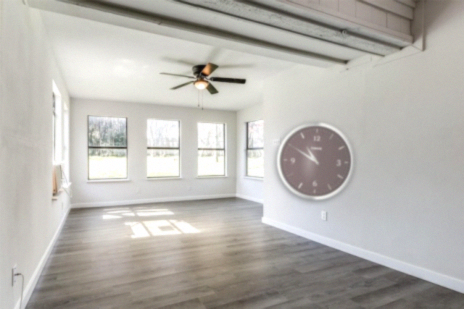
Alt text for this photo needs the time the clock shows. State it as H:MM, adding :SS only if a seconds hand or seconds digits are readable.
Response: 10:50
